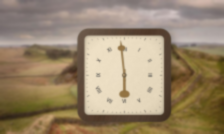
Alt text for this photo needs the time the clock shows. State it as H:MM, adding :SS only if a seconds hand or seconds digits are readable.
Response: 5:59
